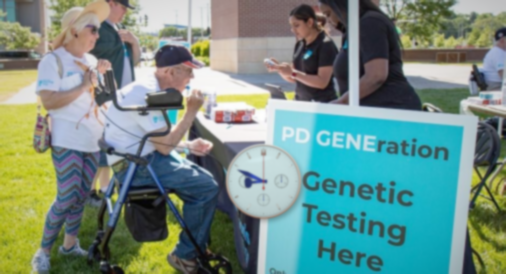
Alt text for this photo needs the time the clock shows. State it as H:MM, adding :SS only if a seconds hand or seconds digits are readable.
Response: 8:49
